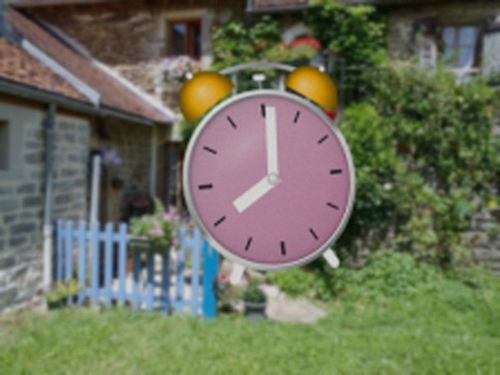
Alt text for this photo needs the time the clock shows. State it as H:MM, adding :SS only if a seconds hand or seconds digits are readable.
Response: 8:01
